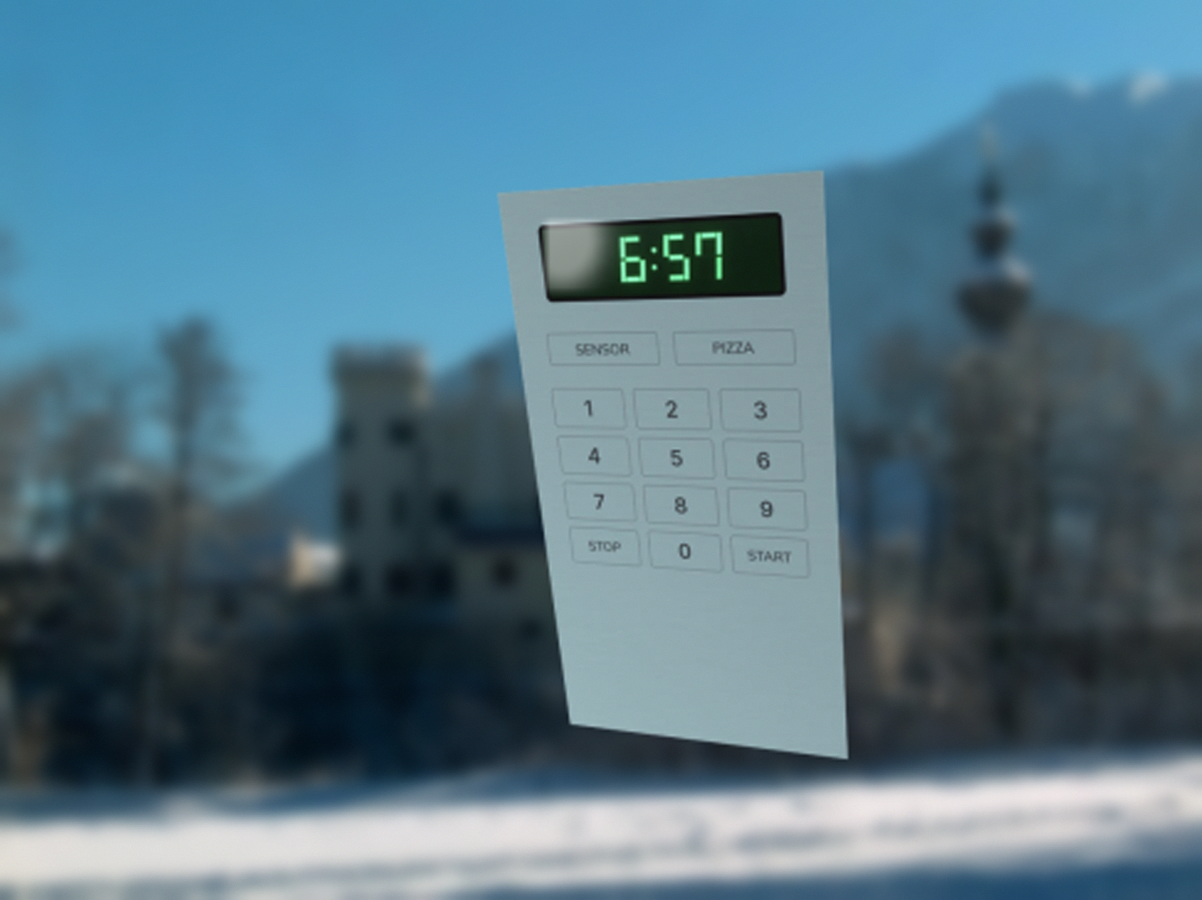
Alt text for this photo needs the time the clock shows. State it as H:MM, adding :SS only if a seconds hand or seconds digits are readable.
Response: 6:57
